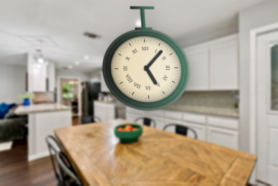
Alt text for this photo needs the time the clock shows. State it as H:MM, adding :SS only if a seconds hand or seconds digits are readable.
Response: 5:07
